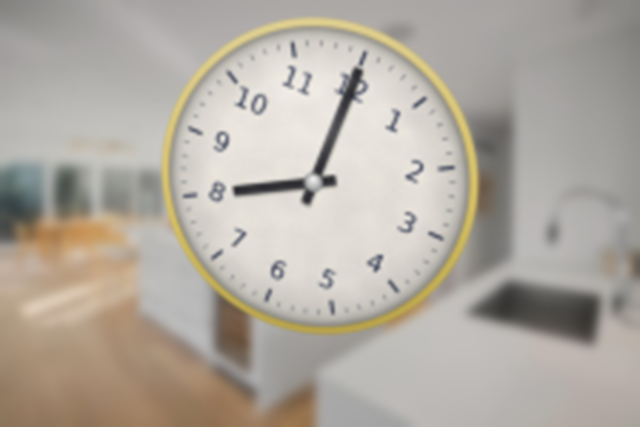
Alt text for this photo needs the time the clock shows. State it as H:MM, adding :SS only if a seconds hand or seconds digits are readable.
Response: 8:00
